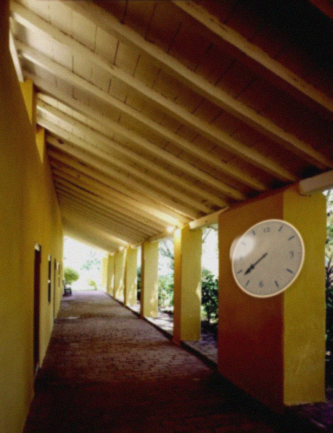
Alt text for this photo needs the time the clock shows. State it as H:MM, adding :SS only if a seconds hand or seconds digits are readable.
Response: 7:38
